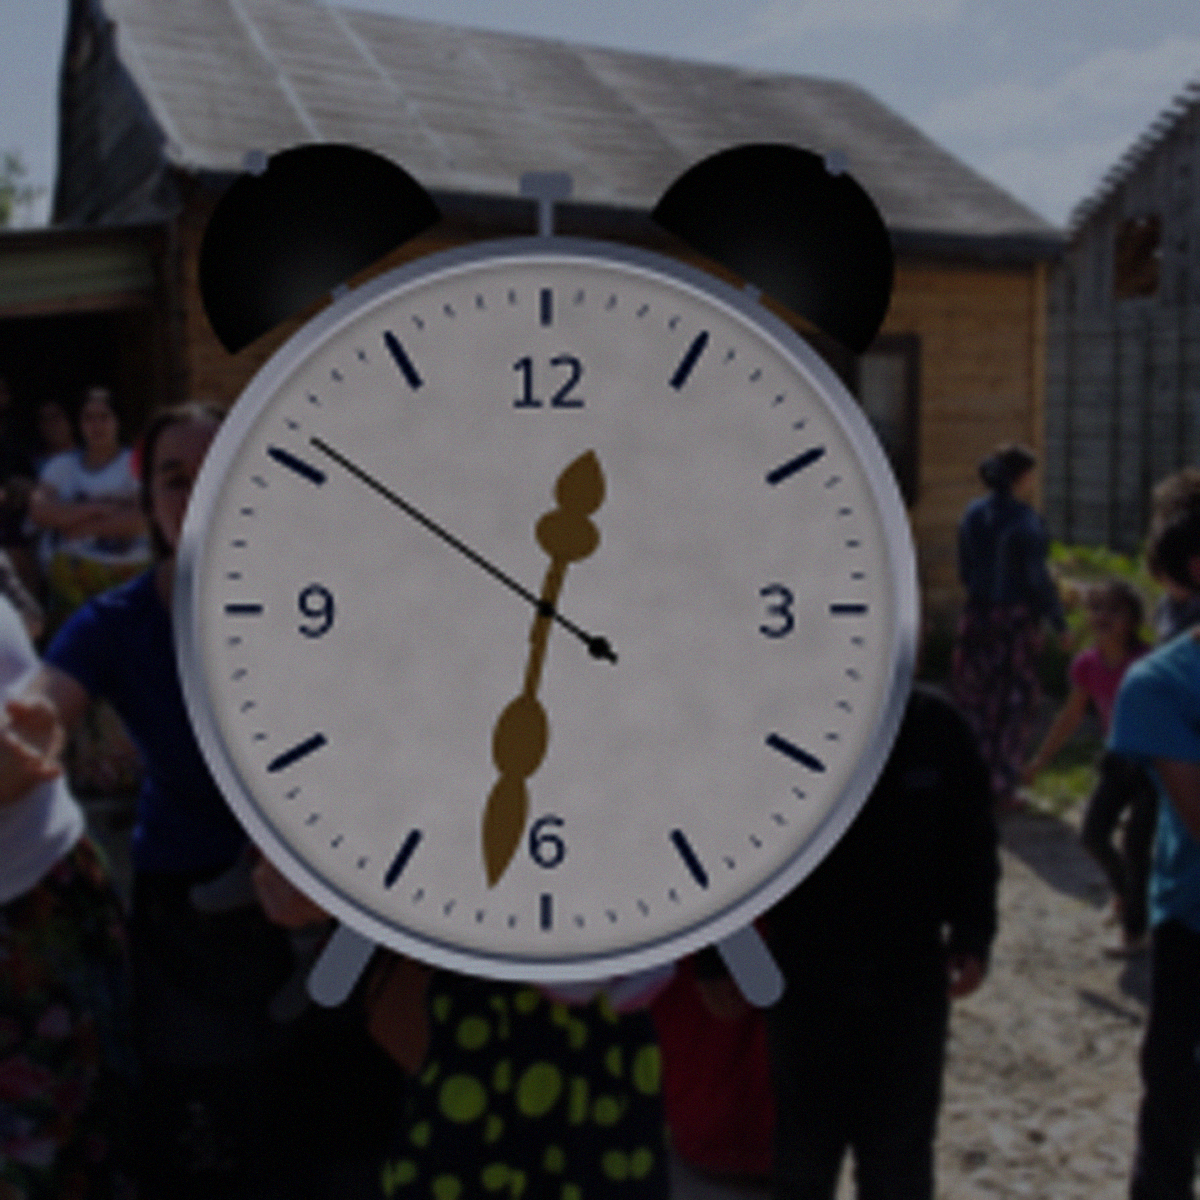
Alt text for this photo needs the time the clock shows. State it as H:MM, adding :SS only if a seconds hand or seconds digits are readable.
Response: 12:31:51
